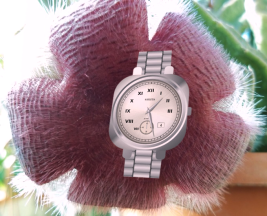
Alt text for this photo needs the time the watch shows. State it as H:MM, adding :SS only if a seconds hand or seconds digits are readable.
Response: 1:27
